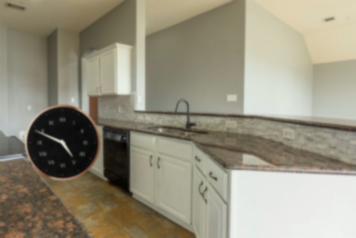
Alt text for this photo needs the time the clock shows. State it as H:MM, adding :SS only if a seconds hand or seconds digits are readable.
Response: 4:49
